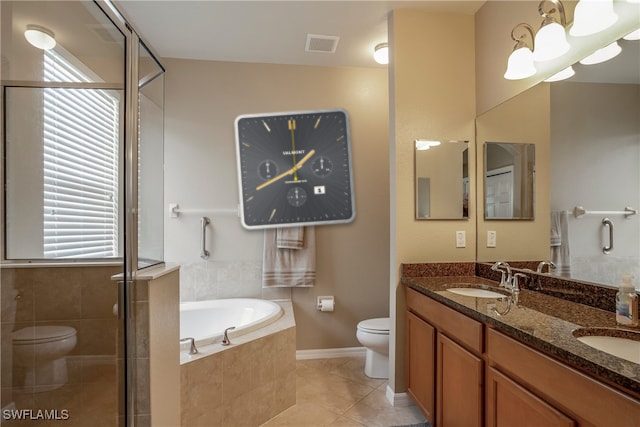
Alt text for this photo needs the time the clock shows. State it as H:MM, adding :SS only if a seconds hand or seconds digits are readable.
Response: 1:41
